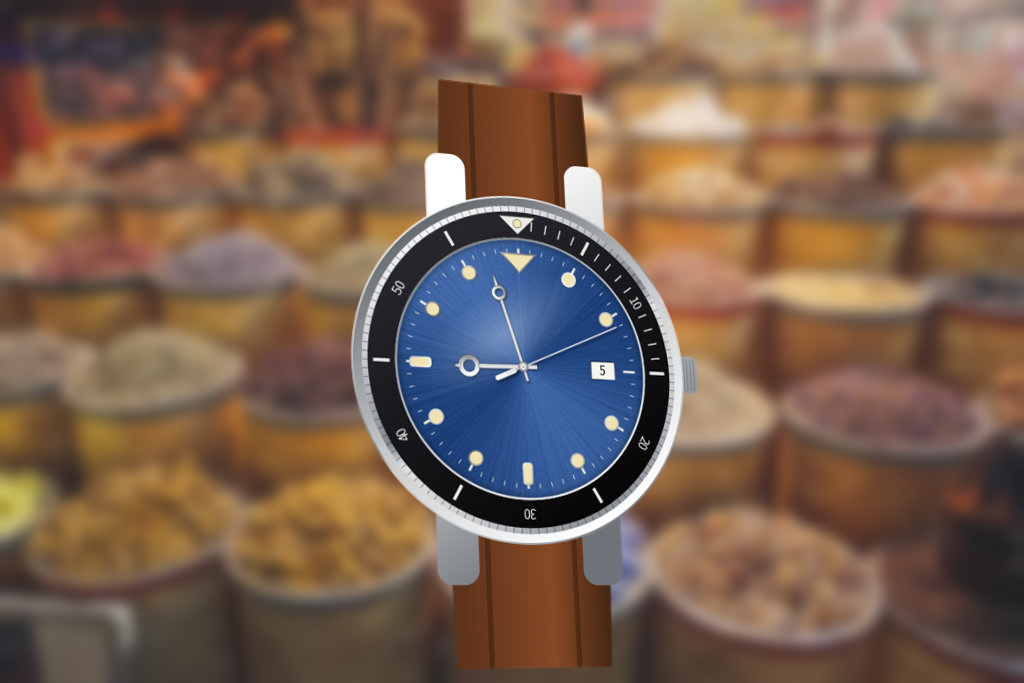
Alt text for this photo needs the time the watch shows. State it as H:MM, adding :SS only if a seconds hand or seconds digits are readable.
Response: 8:57:11
